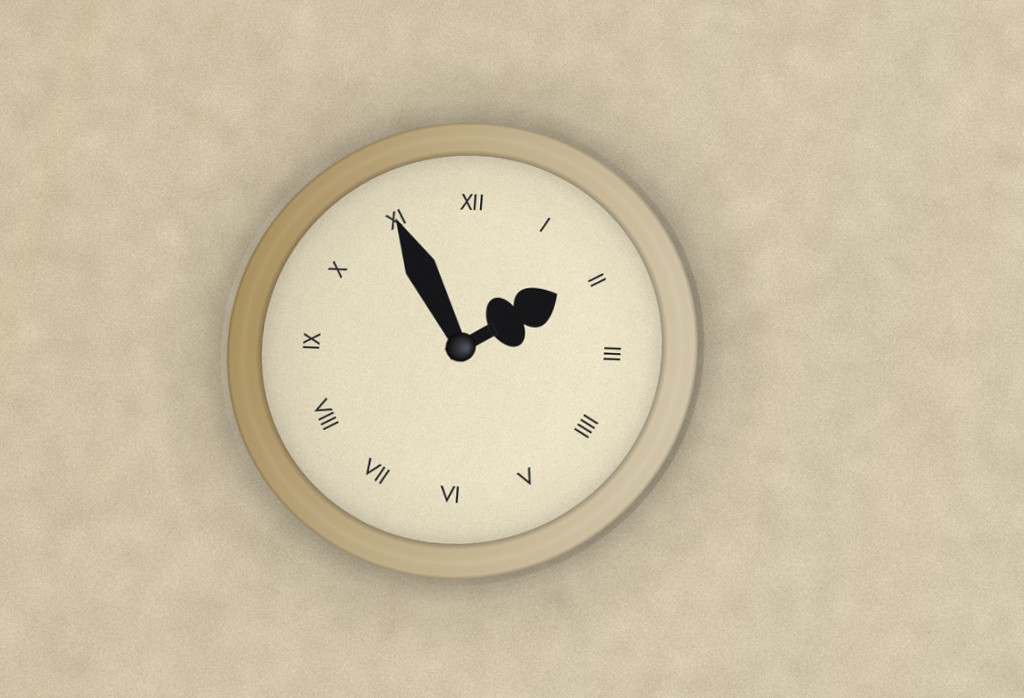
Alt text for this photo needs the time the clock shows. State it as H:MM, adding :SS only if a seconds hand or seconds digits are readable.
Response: 1:55
